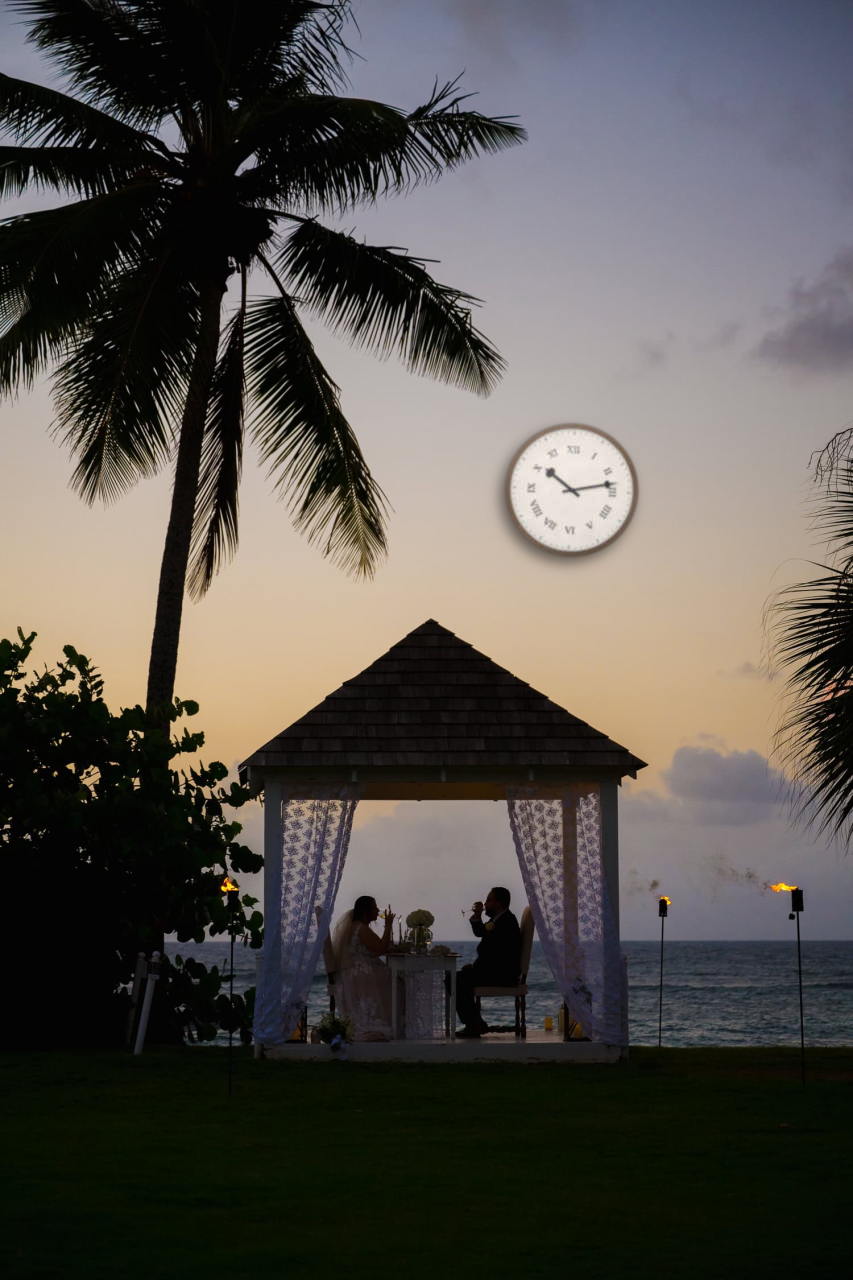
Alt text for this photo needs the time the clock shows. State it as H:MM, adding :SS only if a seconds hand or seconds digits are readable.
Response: 10:13
